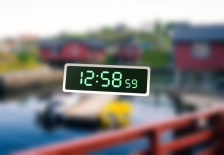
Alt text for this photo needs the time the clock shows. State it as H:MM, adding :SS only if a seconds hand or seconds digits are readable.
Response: 12:58:59
